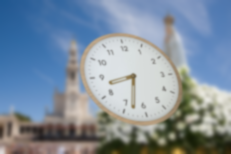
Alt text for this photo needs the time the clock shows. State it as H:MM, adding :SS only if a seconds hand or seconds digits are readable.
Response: 8:33
